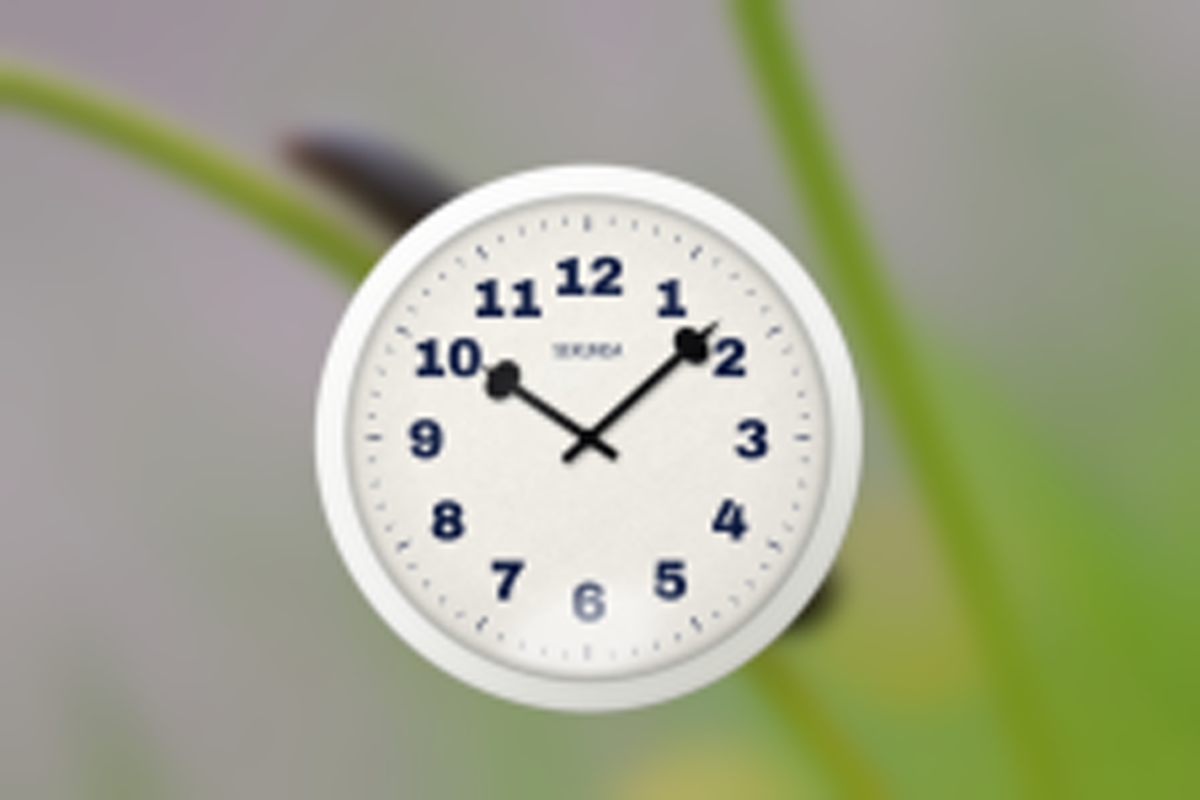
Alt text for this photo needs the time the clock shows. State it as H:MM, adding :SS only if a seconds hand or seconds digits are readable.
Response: 10:08
